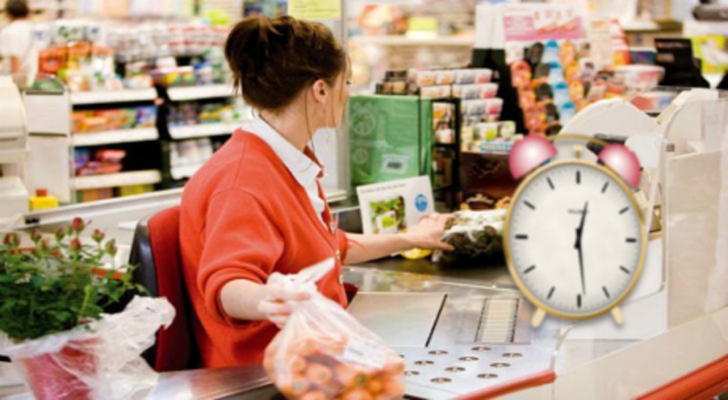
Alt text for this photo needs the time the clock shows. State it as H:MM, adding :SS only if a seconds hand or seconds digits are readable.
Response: 12:29
